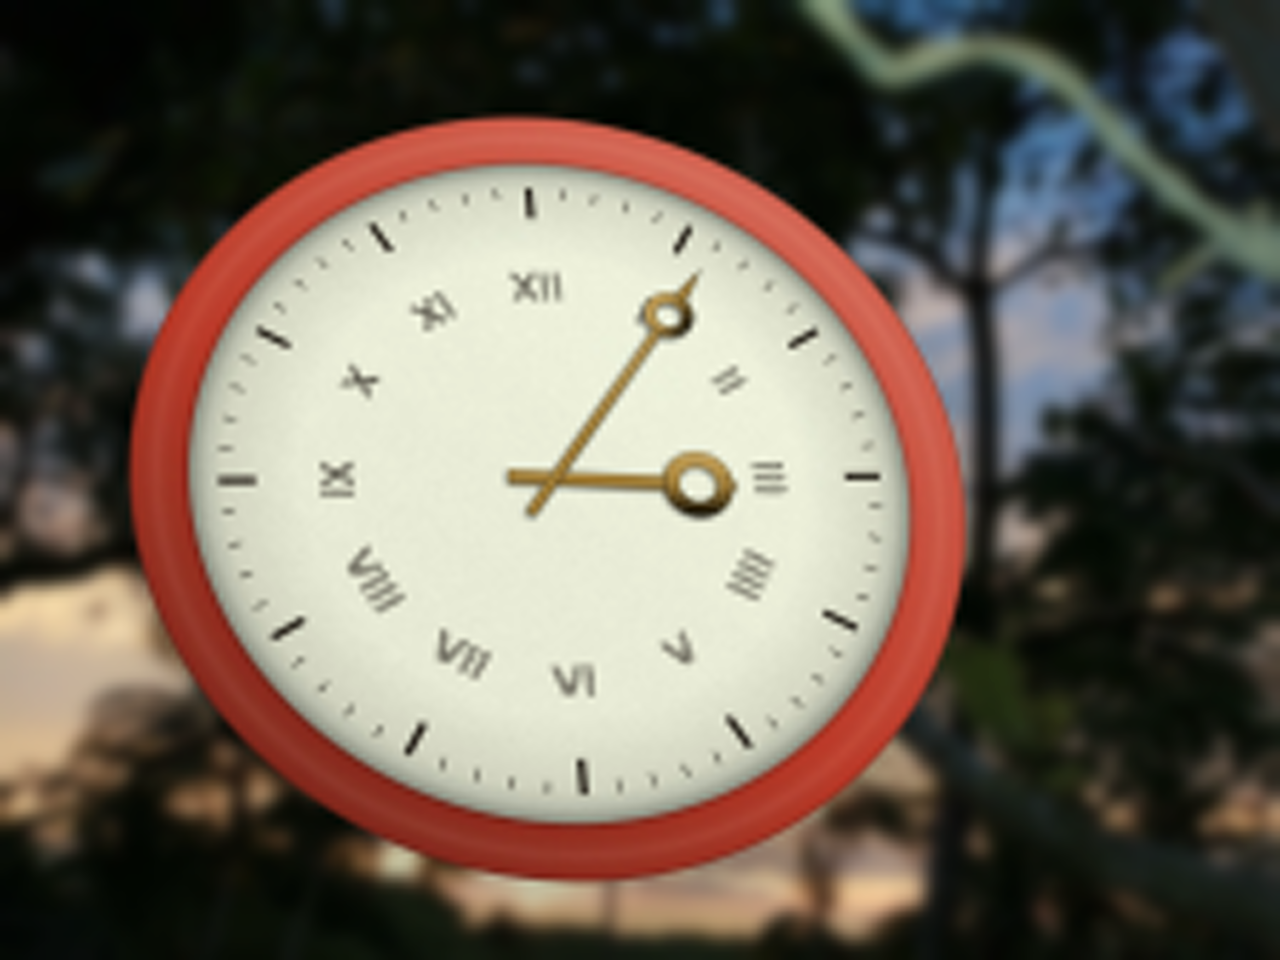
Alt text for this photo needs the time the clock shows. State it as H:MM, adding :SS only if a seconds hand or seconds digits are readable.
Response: 3:06
